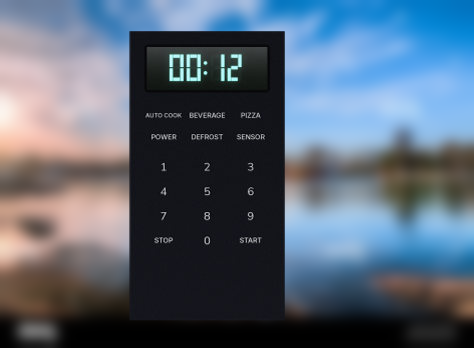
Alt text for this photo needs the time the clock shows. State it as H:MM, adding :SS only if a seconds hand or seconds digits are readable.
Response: 0:12
